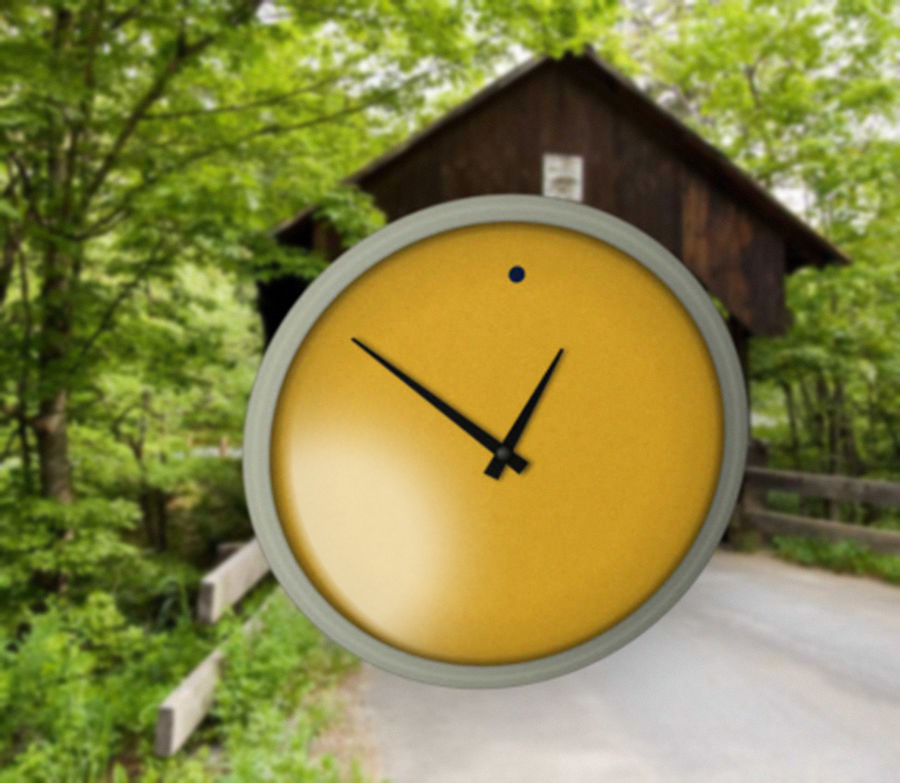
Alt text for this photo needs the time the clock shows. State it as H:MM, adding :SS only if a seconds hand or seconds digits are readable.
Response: 12:51
